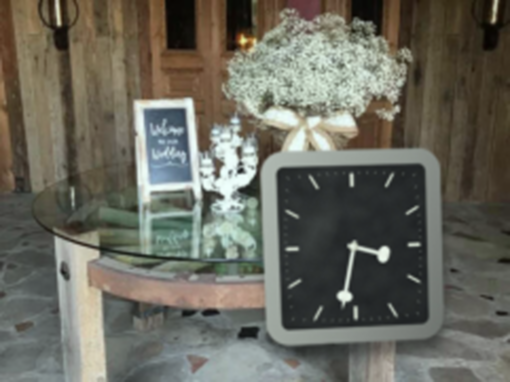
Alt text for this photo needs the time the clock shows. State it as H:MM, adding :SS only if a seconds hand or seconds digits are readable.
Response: 3:32
